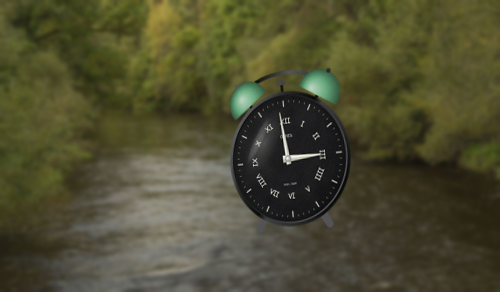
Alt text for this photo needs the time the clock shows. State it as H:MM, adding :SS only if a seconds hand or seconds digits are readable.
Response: 2:59
